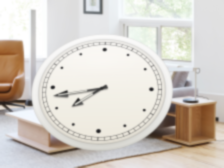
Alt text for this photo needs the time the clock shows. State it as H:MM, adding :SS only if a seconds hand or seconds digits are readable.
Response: 7:43
